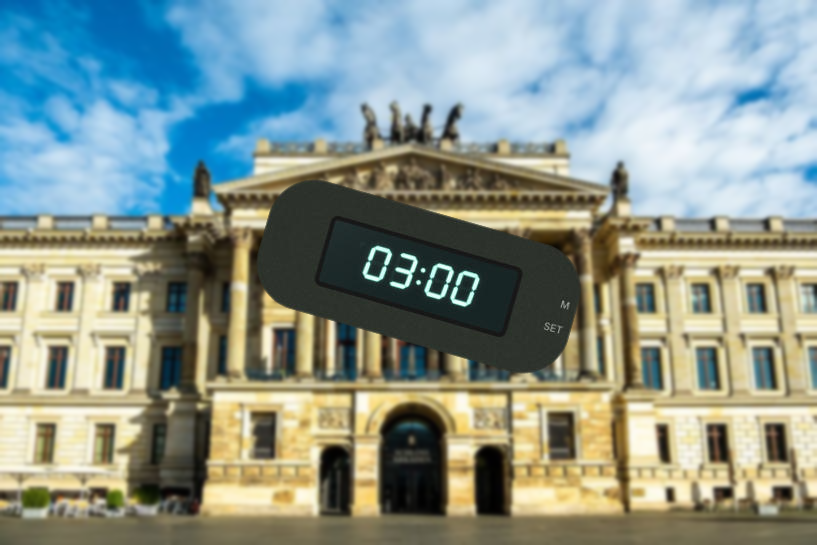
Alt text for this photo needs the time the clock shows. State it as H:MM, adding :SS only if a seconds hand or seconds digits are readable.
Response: 3:00
